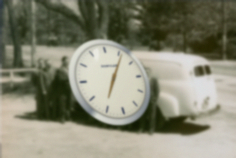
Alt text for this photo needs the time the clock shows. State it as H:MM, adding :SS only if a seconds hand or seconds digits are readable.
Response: 7:06
